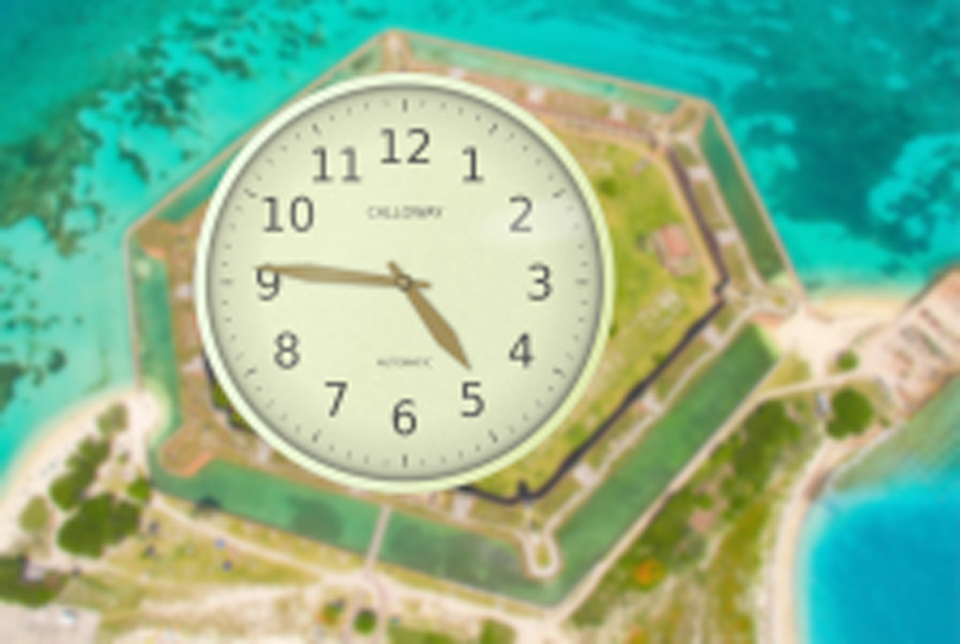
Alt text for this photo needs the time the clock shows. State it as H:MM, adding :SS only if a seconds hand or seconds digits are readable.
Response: 4:46
